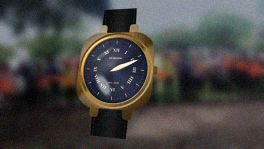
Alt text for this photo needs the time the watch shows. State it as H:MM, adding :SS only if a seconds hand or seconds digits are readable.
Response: 2:11
